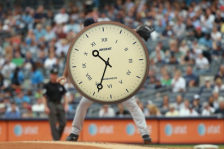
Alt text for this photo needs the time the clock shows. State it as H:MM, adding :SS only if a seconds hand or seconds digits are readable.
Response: 10:34
